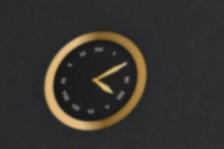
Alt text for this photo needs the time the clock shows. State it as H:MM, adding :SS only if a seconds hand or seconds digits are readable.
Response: 4:10
